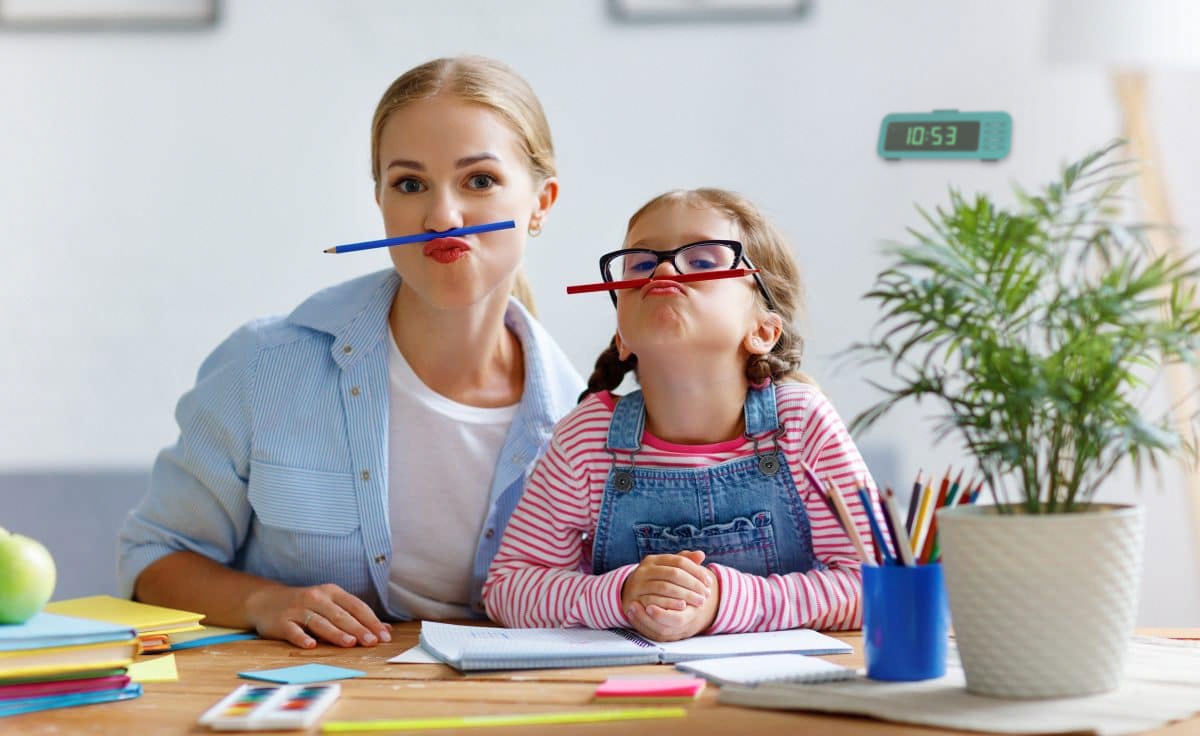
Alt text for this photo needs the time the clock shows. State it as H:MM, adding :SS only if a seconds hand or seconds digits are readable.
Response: 10:53
